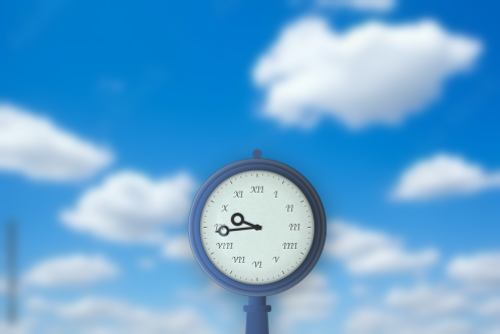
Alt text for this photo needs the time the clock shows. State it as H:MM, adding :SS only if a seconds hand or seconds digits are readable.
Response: 9:44
